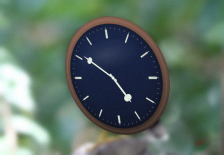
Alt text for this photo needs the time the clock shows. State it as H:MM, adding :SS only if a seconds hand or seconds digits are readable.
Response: 4:51
